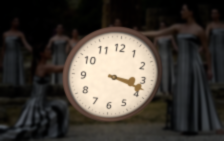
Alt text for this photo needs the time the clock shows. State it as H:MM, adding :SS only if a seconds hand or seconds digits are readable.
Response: 3:18
